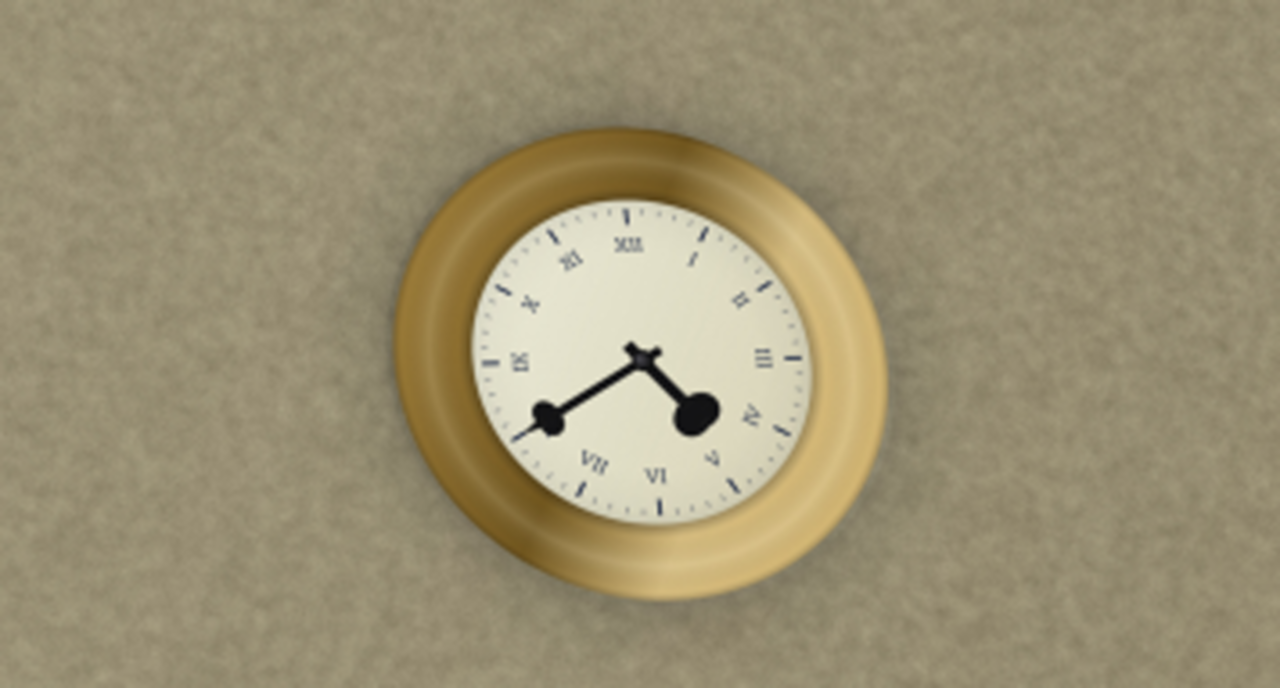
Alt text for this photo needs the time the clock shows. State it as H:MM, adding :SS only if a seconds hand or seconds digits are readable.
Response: 4:40
